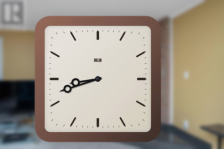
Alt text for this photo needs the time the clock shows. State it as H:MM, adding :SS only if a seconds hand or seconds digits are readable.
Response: 8:42
